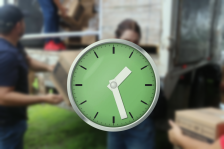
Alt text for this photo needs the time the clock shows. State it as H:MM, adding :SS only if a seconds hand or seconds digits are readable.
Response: 1:27
